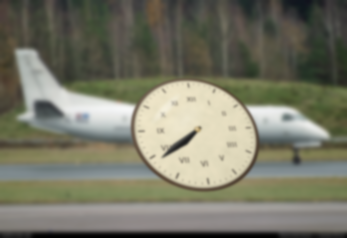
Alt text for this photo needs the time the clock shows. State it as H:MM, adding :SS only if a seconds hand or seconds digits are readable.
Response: 7:39
